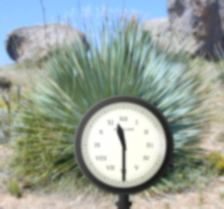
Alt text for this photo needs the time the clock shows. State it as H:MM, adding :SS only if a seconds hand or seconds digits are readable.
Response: 11:30
